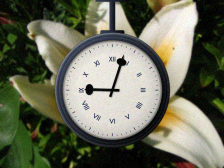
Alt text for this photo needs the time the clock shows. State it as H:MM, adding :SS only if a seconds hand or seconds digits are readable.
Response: 9:03
